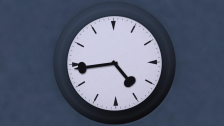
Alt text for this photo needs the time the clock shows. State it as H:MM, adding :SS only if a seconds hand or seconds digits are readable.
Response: 4:44
